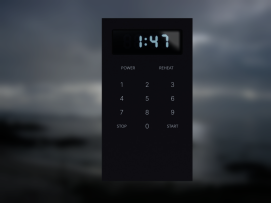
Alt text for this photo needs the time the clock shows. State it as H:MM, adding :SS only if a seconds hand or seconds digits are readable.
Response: 1:47
